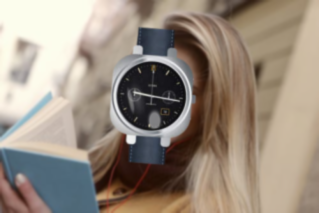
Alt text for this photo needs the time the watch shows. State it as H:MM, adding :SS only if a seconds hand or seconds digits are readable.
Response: 9:16
